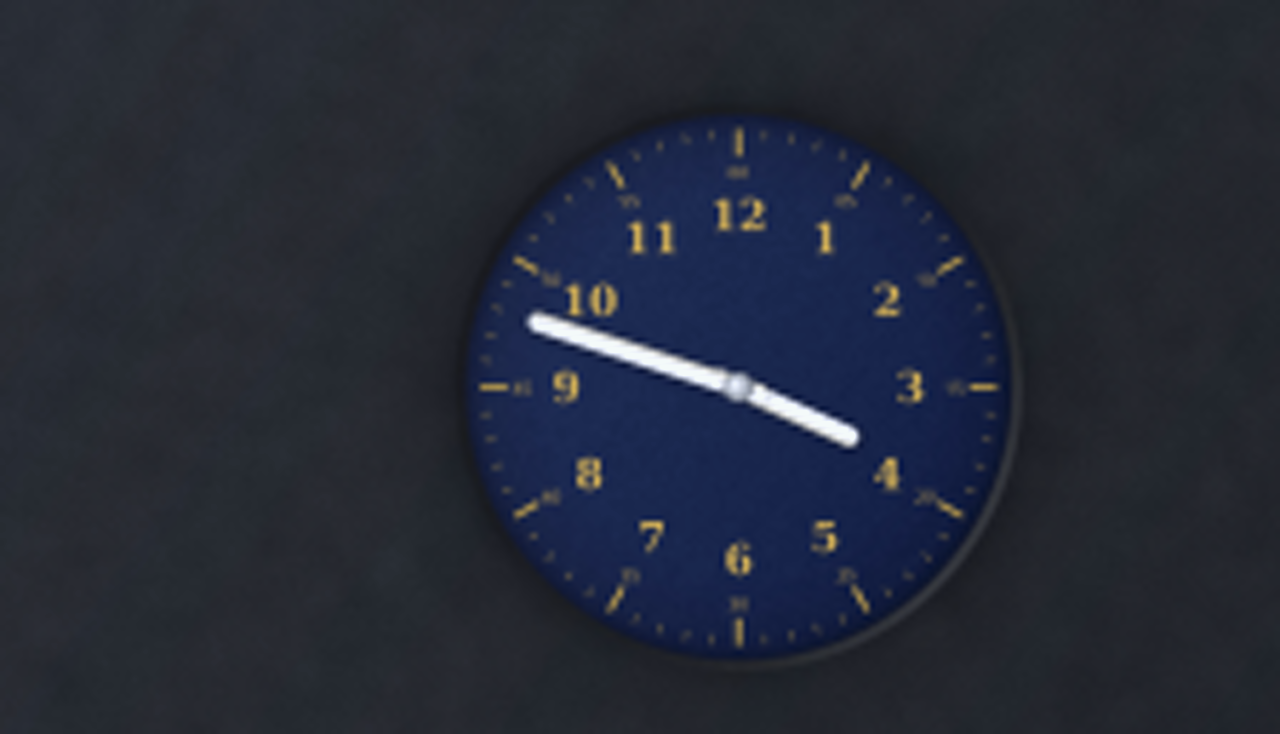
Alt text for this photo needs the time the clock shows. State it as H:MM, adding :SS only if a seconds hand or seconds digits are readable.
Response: 3:48
